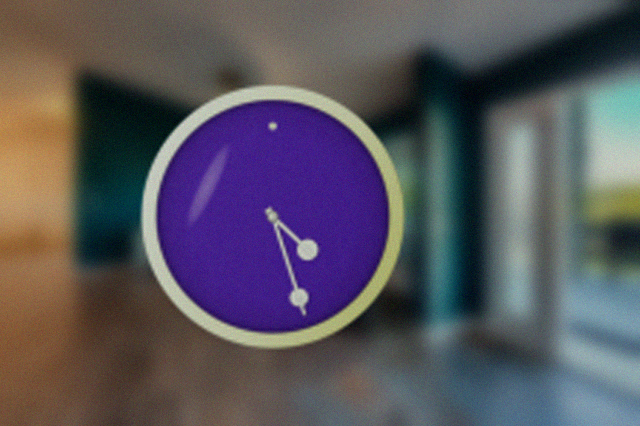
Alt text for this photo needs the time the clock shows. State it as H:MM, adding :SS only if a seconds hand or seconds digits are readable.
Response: 4:27
